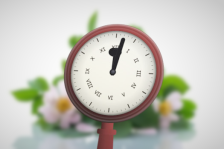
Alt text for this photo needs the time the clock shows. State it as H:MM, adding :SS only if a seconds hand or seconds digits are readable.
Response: 12:02
